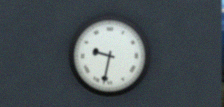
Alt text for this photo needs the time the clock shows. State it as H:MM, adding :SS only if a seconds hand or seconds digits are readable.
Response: 9:32
